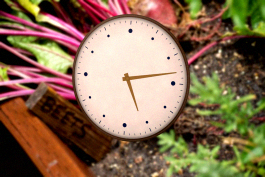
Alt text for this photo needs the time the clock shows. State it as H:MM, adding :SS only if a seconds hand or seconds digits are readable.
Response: 5:13
